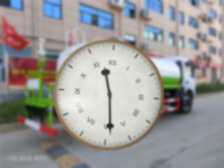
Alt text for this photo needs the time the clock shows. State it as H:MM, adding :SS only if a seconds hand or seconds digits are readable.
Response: 11:29
